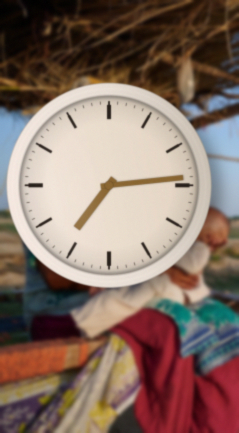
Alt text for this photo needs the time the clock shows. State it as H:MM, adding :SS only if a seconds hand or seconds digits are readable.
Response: 7:14
